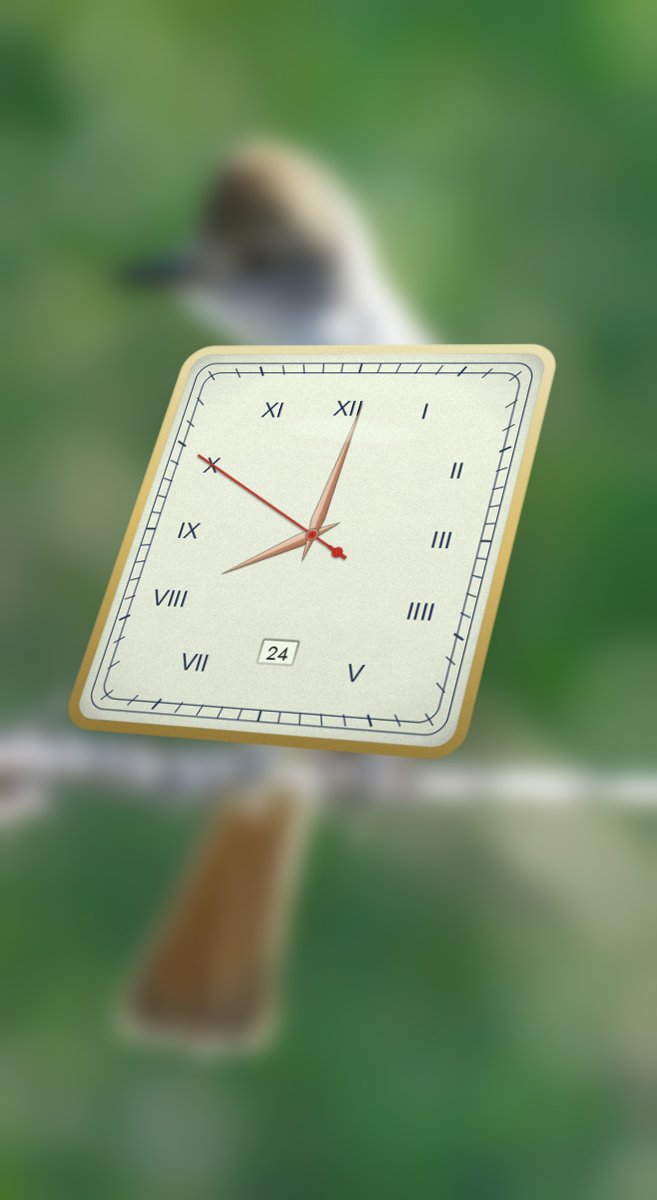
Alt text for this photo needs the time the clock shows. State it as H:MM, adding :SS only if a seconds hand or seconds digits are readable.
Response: 8:00:50
